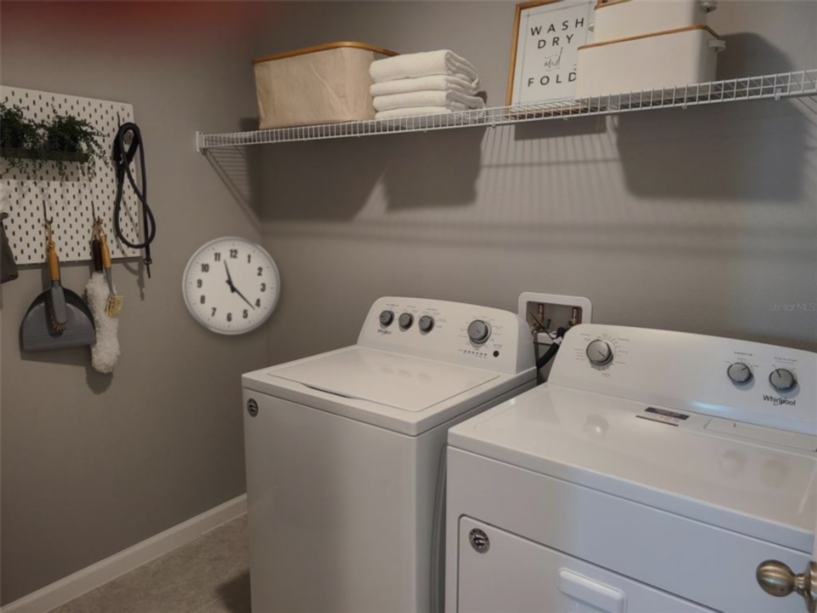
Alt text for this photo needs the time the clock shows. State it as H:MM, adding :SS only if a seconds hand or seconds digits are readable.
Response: 11:22
